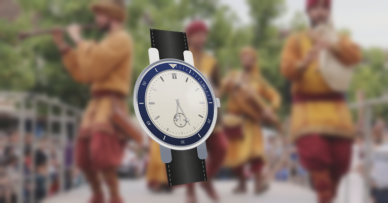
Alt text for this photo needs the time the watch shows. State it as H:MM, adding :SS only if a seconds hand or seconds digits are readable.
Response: 6:26
